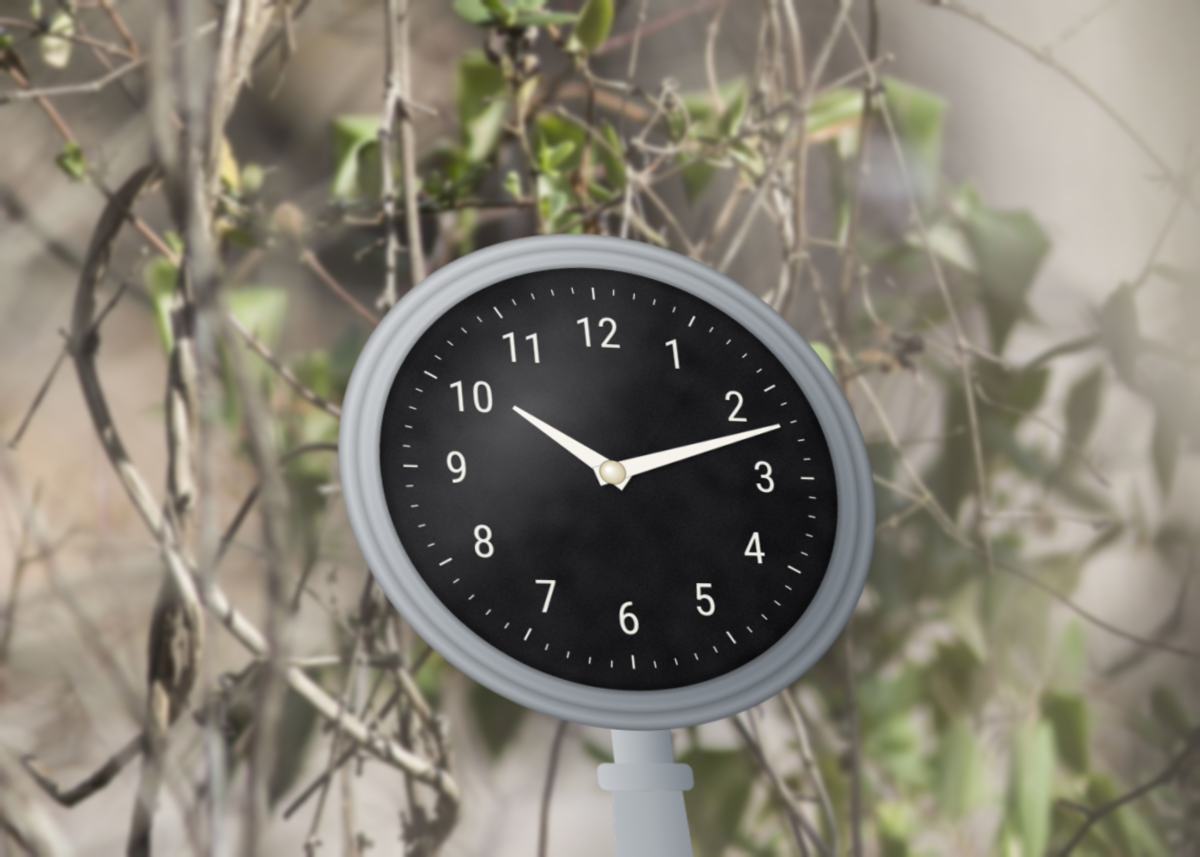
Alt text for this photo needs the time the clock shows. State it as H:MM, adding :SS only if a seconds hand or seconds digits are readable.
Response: 10:12
